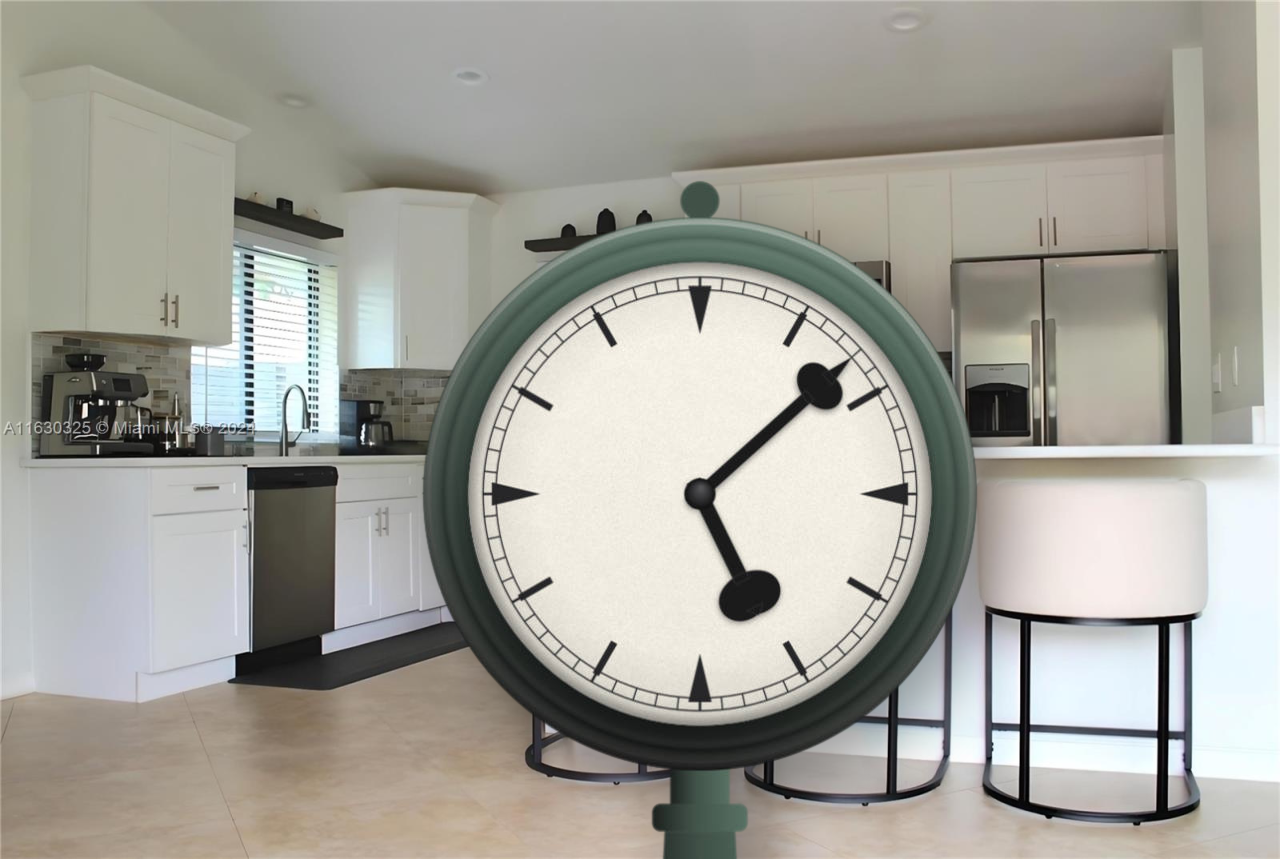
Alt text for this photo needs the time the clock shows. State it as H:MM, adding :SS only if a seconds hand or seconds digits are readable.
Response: 5:08
